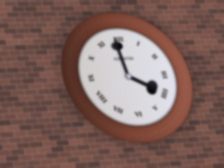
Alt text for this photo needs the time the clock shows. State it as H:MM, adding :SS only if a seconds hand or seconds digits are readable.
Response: 3:59
